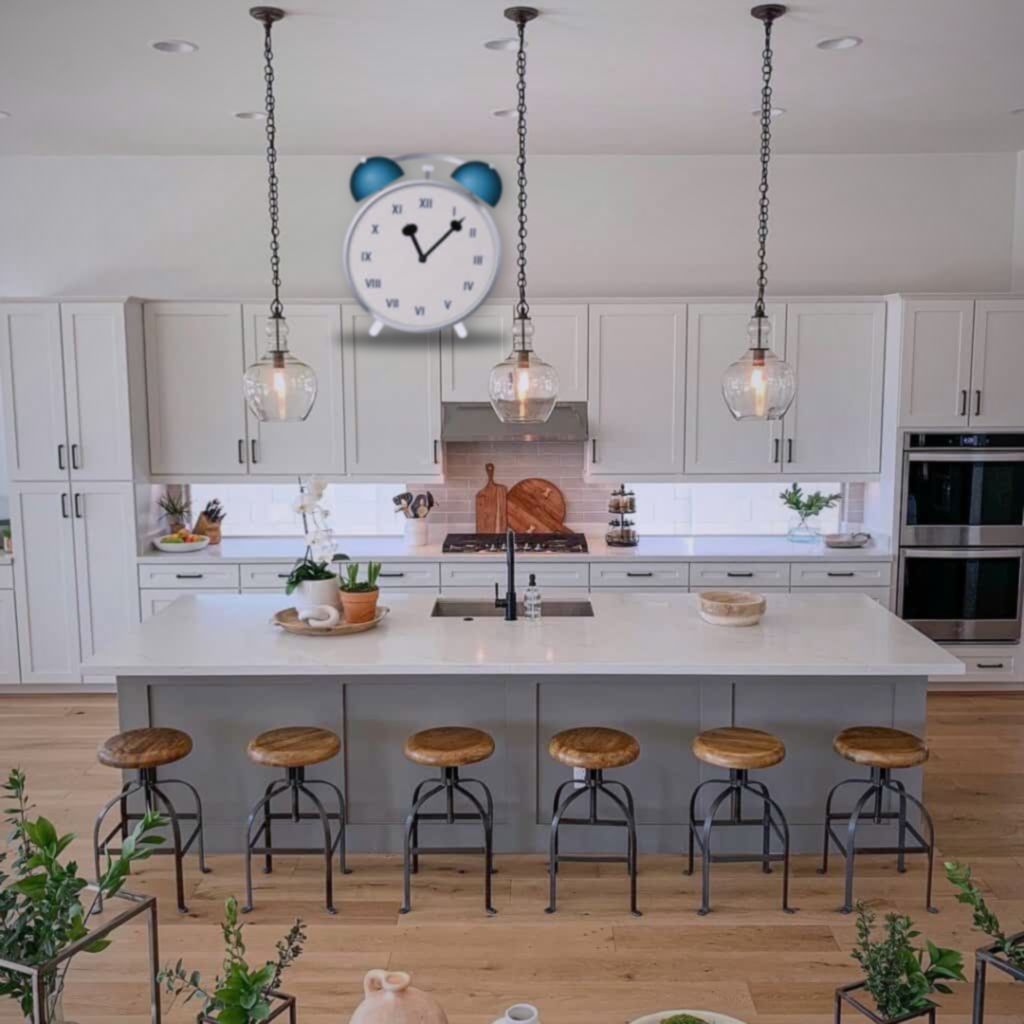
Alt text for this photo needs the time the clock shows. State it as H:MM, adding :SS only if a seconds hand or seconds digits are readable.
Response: 11:07
